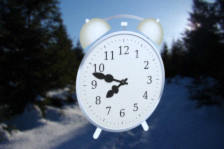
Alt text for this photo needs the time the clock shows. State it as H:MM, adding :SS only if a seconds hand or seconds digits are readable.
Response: 7:48
